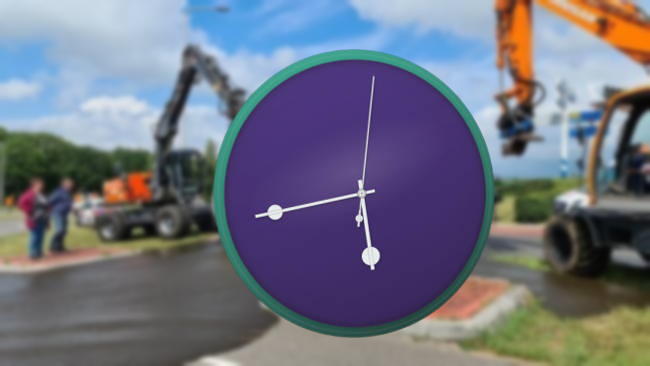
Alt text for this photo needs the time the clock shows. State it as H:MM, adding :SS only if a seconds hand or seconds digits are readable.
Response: 5:43:01
